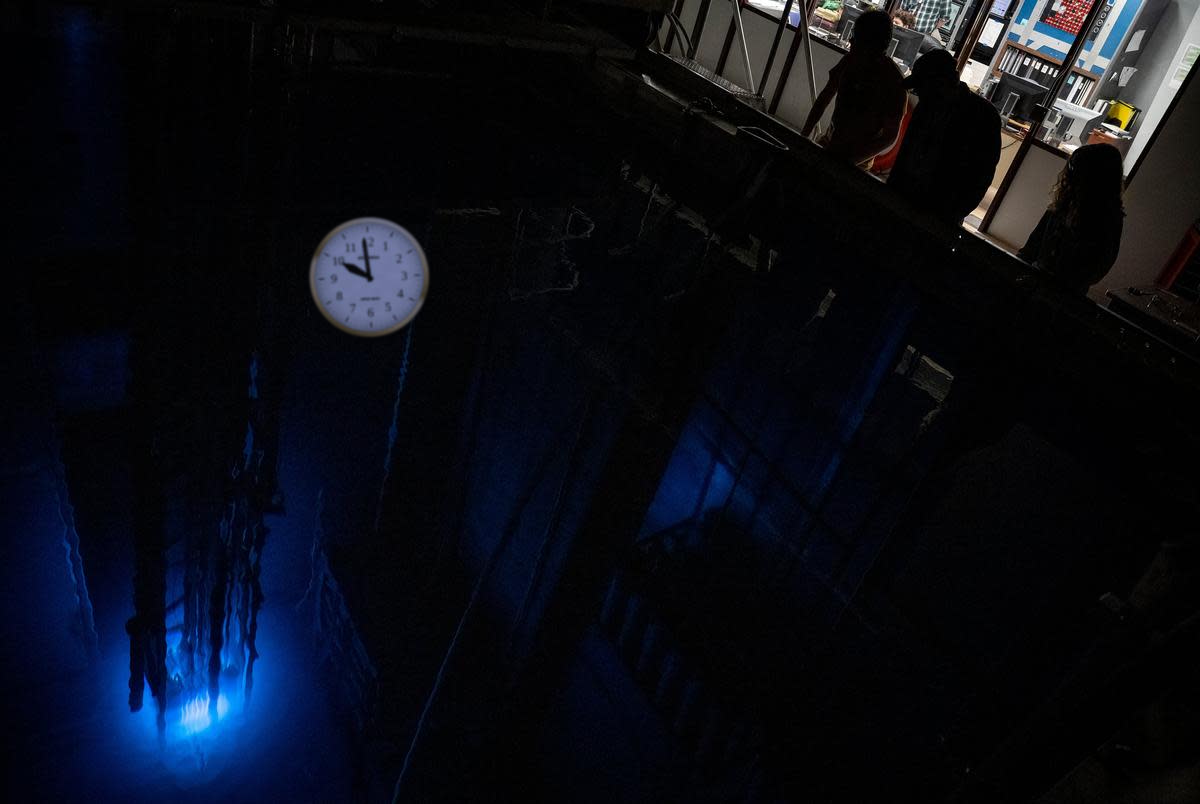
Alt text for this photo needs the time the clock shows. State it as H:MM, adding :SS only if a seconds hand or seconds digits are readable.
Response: 9:59
